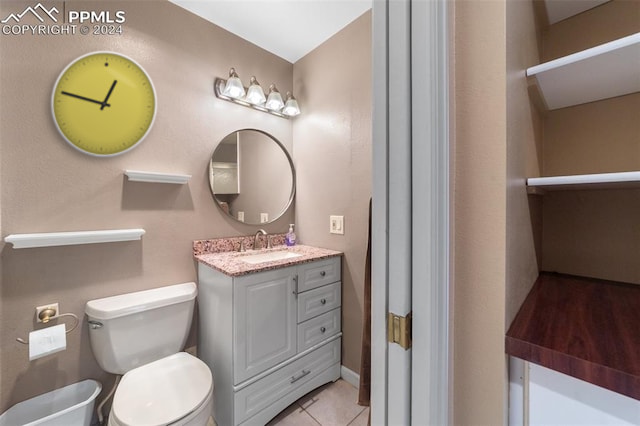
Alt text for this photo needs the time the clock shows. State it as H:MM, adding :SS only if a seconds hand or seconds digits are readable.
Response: 12:47
